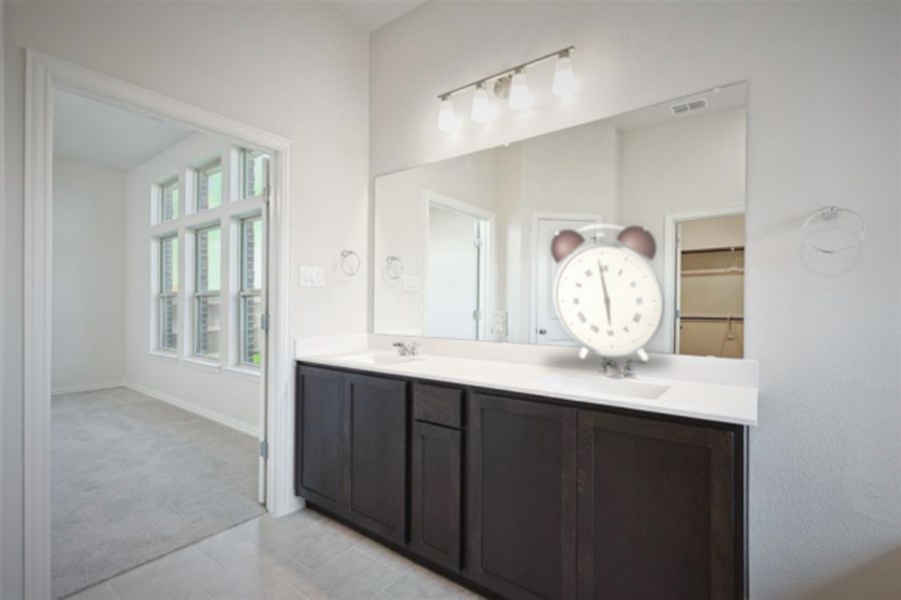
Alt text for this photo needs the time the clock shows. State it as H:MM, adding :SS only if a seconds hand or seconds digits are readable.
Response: 5:59
